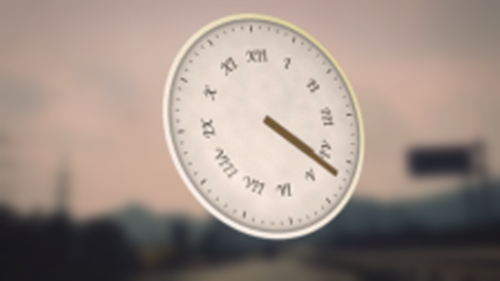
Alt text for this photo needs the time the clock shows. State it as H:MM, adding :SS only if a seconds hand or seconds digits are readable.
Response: 4:22
